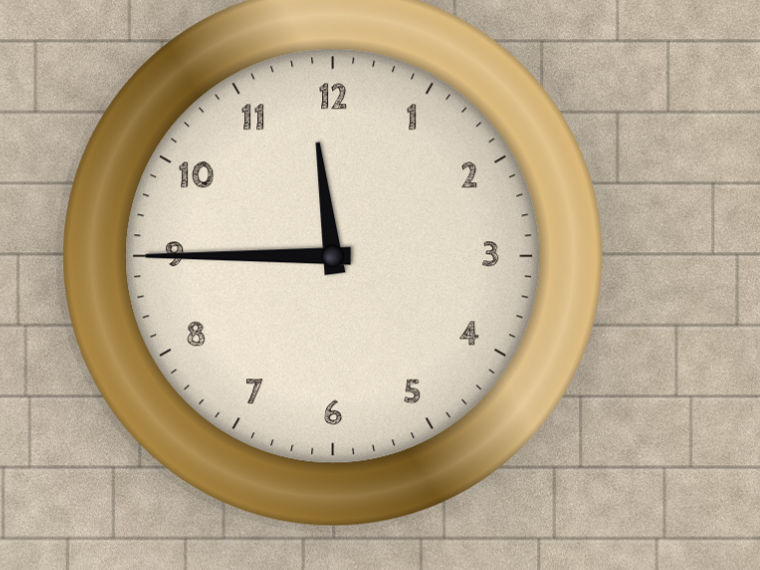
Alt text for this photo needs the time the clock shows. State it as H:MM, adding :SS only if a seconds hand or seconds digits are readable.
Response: 11:45
